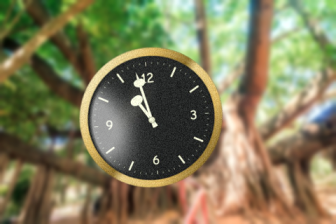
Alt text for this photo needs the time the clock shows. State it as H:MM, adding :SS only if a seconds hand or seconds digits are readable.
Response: 10:58
